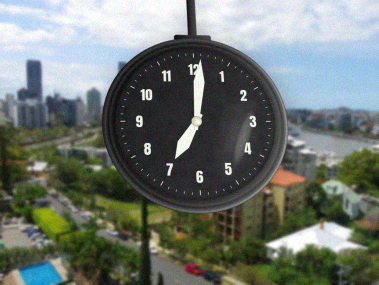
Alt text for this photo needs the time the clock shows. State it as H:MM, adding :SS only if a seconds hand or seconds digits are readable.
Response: 7:01
